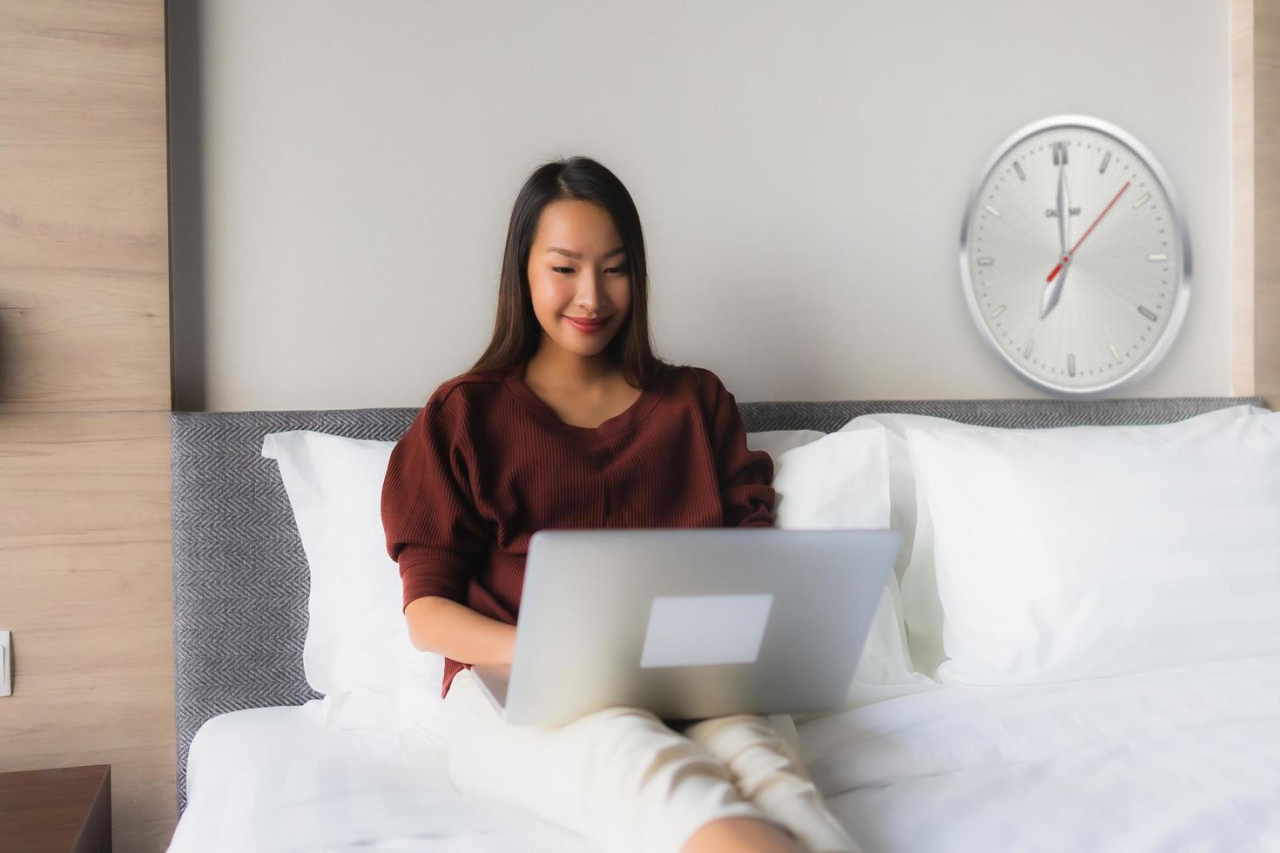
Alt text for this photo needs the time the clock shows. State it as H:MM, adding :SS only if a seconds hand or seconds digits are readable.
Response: 7:00:08
